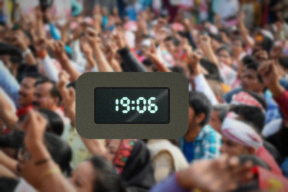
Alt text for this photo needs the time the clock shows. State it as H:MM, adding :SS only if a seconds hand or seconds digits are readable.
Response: 19:06
